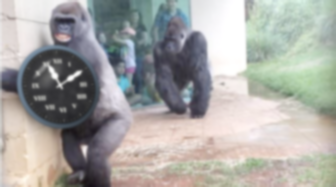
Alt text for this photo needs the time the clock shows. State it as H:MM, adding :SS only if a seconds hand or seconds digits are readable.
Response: 11:10
